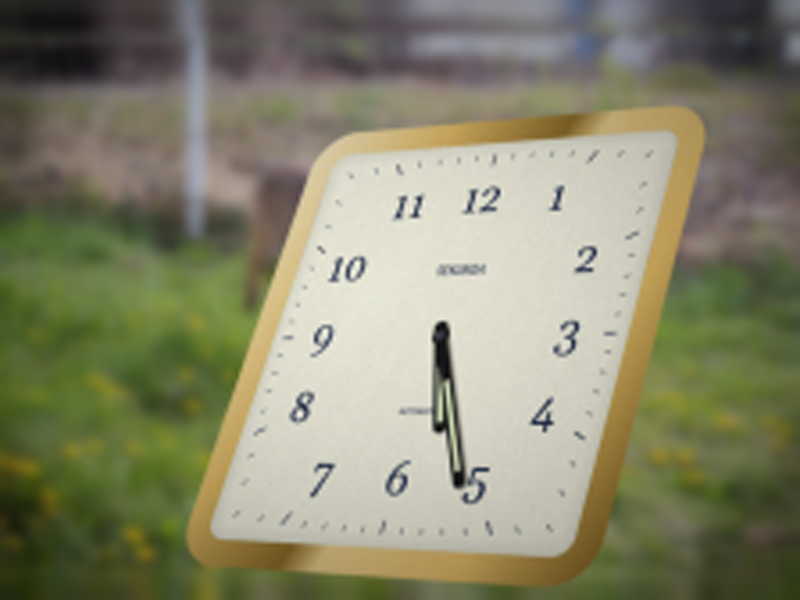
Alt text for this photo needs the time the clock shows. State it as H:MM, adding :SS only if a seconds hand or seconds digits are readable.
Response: 5:26
